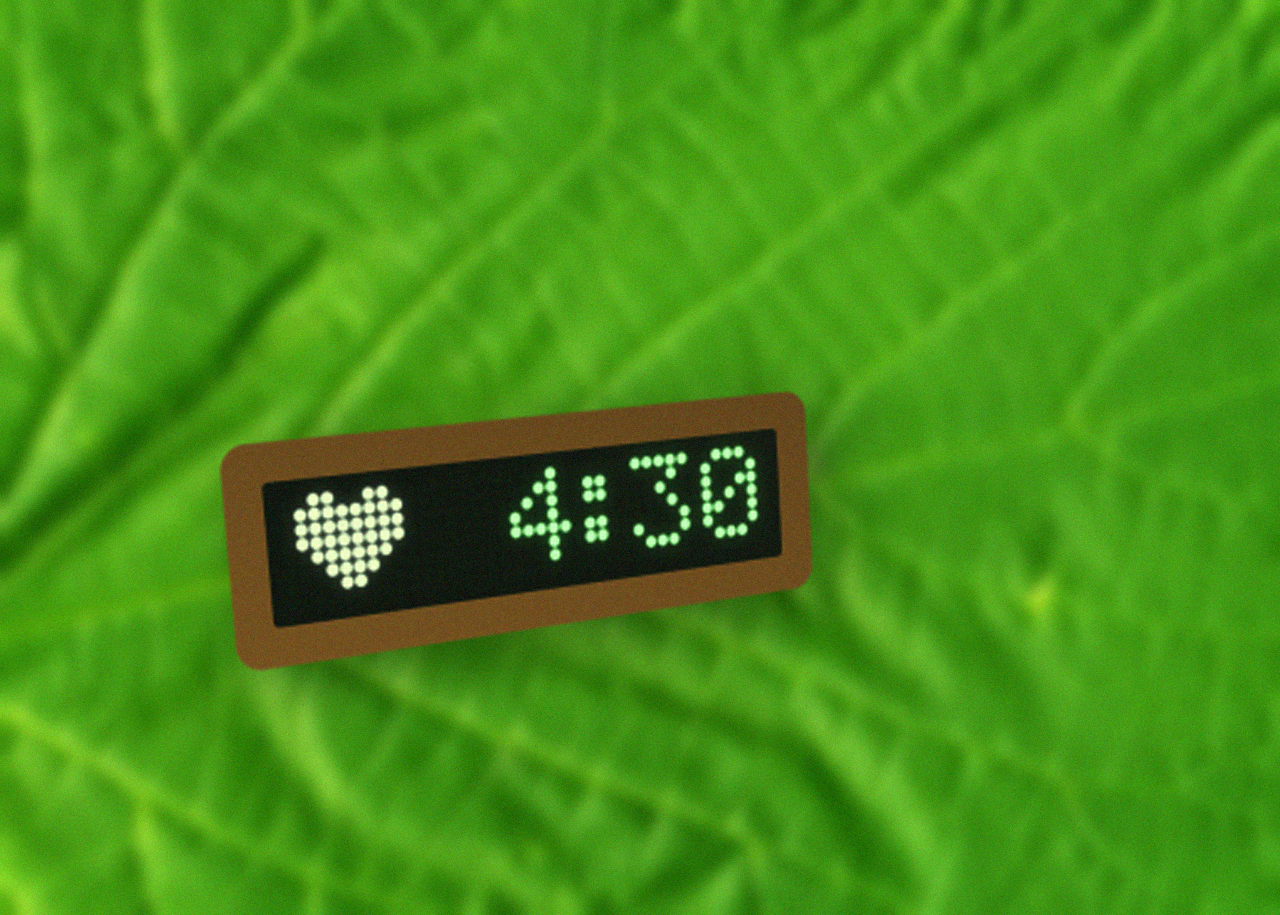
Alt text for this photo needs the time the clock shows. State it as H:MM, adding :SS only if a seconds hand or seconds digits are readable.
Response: 4:30
